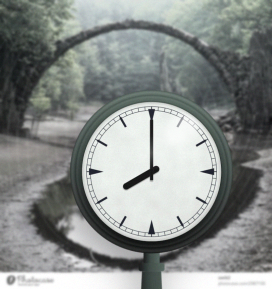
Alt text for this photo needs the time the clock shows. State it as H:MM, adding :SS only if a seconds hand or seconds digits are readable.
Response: 8:00
